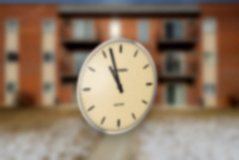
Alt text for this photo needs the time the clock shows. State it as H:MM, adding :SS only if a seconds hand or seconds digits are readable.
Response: 10:57
